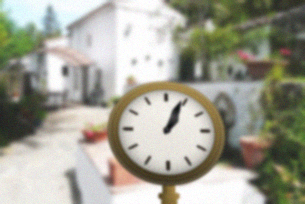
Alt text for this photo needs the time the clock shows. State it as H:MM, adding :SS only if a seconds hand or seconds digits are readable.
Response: 1:04
